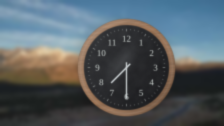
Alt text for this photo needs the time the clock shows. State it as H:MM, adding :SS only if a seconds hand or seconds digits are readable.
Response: 7:30
